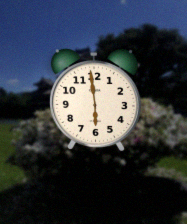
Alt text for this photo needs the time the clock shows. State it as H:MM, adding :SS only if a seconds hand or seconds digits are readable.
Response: 5:59
